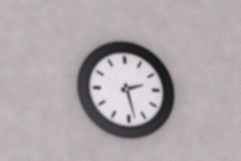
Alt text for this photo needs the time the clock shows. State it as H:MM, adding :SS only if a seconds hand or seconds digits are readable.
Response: 2:28
